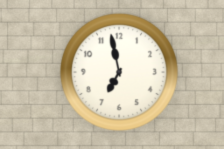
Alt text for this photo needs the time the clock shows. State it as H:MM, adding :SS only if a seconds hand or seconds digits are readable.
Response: 6:58
